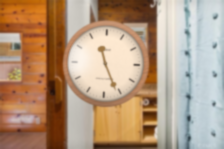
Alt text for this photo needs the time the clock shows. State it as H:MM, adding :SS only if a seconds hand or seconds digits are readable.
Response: 11:26
